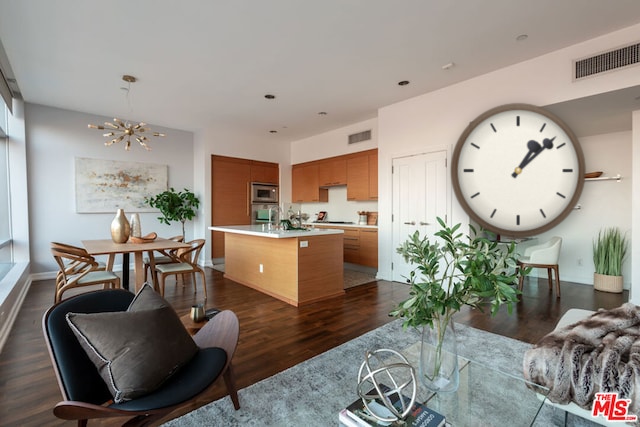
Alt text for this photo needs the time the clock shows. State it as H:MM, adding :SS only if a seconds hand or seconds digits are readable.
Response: 1:08
